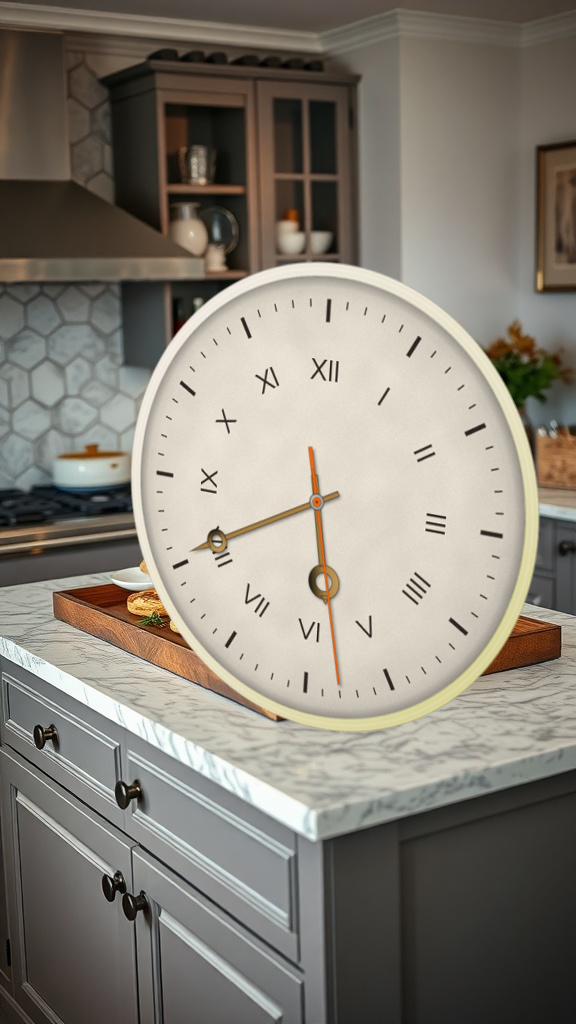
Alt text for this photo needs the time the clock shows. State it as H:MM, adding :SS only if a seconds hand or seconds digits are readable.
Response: 5:40:28
